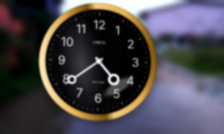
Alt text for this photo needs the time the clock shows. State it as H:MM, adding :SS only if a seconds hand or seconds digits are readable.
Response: 4:39
